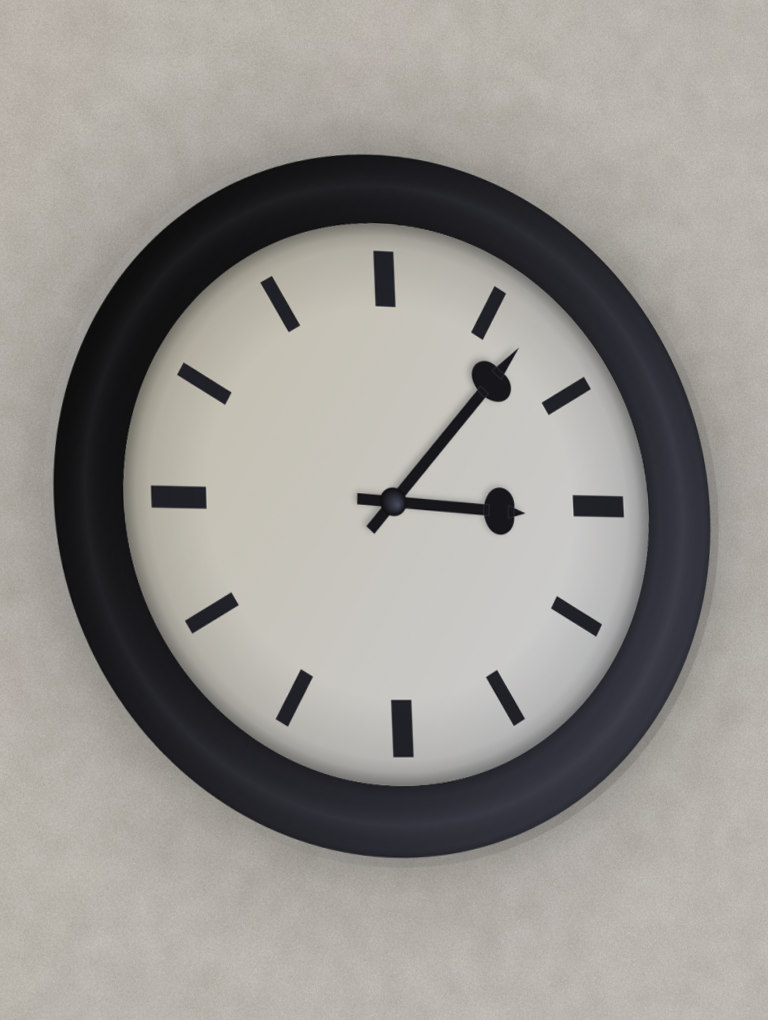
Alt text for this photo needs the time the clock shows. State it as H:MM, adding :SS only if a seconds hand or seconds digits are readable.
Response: 3:07
